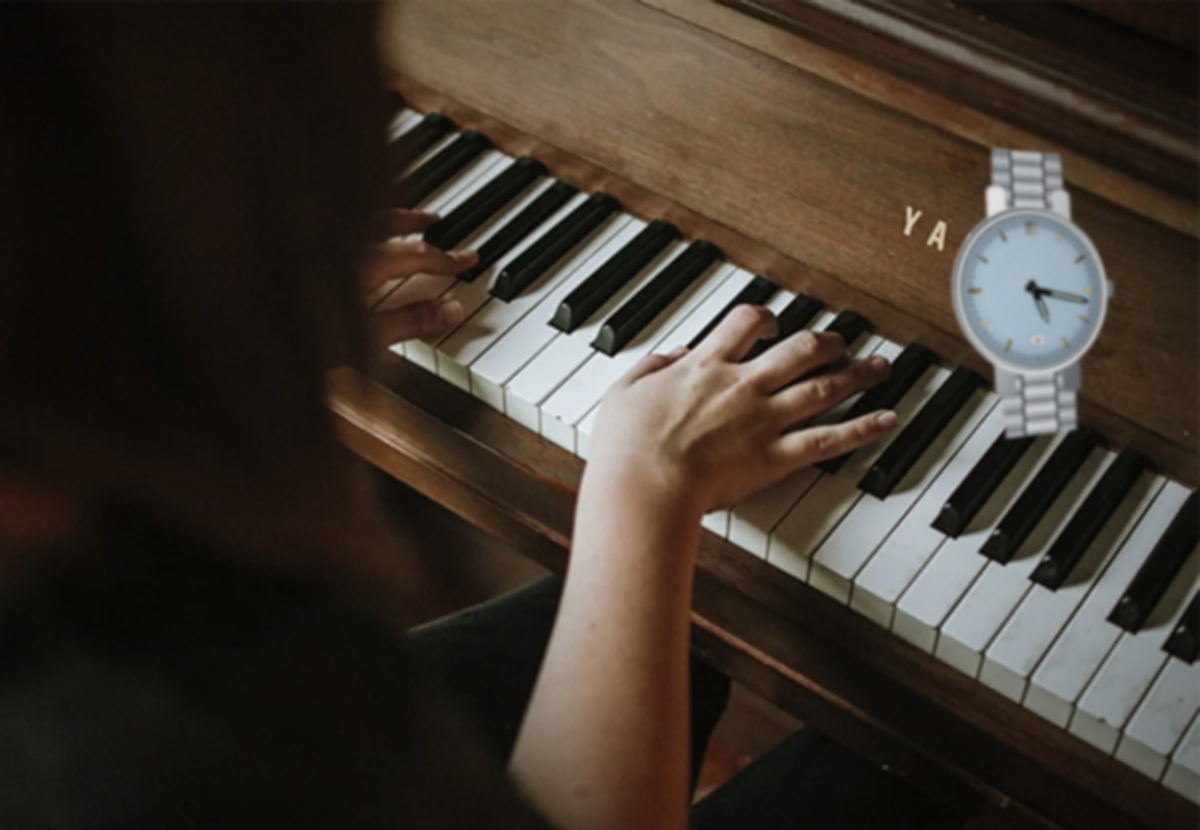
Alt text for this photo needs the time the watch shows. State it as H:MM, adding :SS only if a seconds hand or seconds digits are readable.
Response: 5:17
